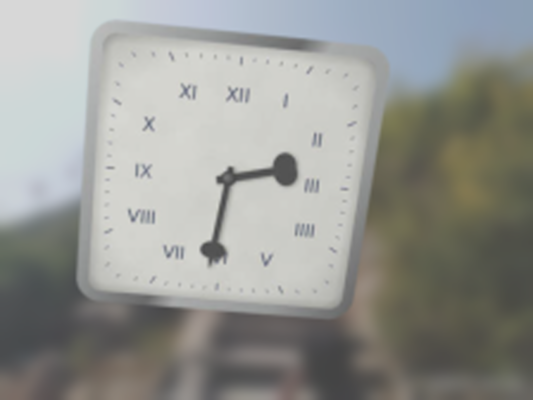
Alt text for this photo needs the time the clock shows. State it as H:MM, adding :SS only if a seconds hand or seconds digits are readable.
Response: 2:31
